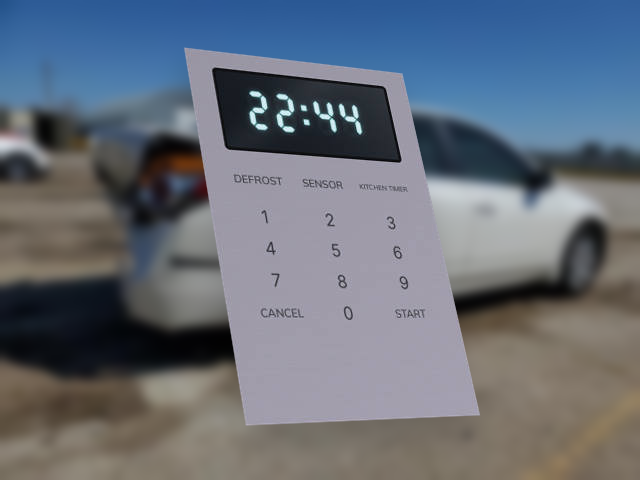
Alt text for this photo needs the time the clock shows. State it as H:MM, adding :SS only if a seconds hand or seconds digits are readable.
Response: 22:44
